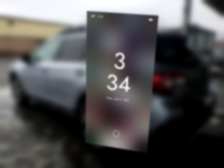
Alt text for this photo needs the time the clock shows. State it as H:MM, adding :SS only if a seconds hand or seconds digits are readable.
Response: 3:34
